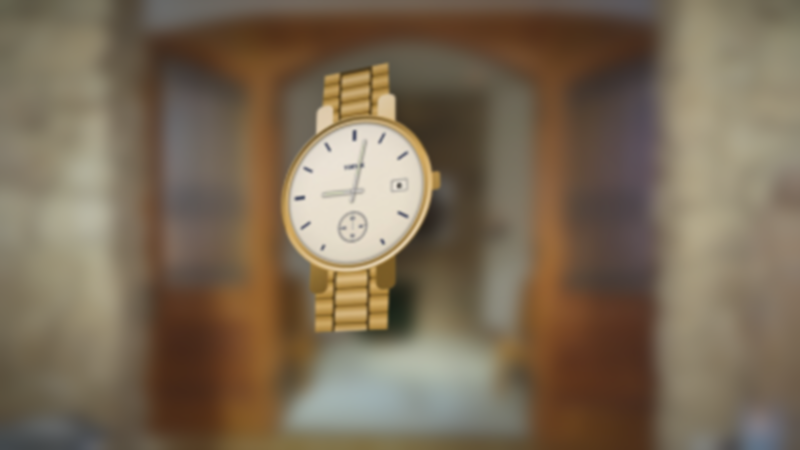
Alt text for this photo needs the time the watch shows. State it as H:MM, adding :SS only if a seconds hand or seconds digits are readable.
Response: 9:02
